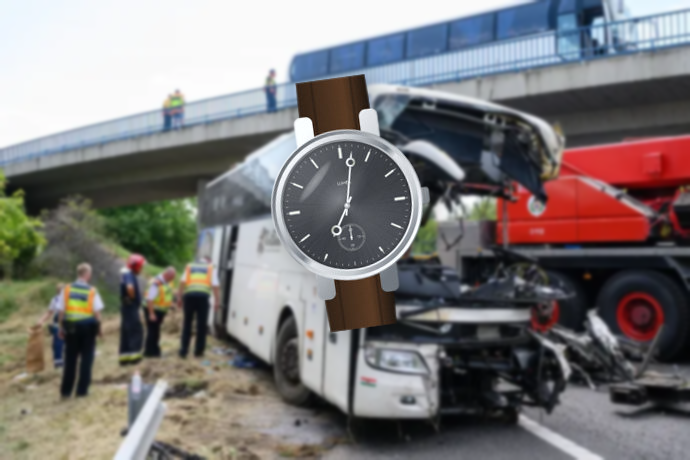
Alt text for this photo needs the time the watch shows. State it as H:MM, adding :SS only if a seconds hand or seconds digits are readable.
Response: 7:02
